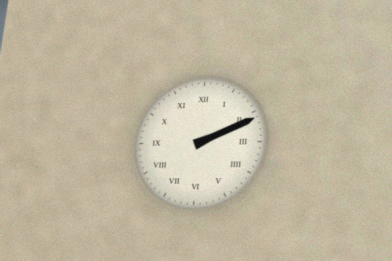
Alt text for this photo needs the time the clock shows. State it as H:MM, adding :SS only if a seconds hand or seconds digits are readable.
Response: 2:11
